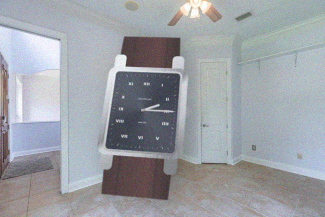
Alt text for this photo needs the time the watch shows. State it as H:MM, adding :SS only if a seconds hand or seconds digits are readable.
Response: 2:15
